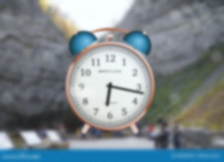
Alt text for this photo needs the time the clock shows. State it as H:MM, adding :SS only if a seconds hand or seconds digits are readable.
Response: 6:17
